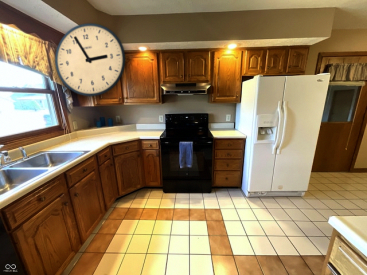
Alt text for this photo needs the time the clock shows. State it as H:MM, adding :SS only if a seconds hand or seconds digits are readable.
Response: 2:56
